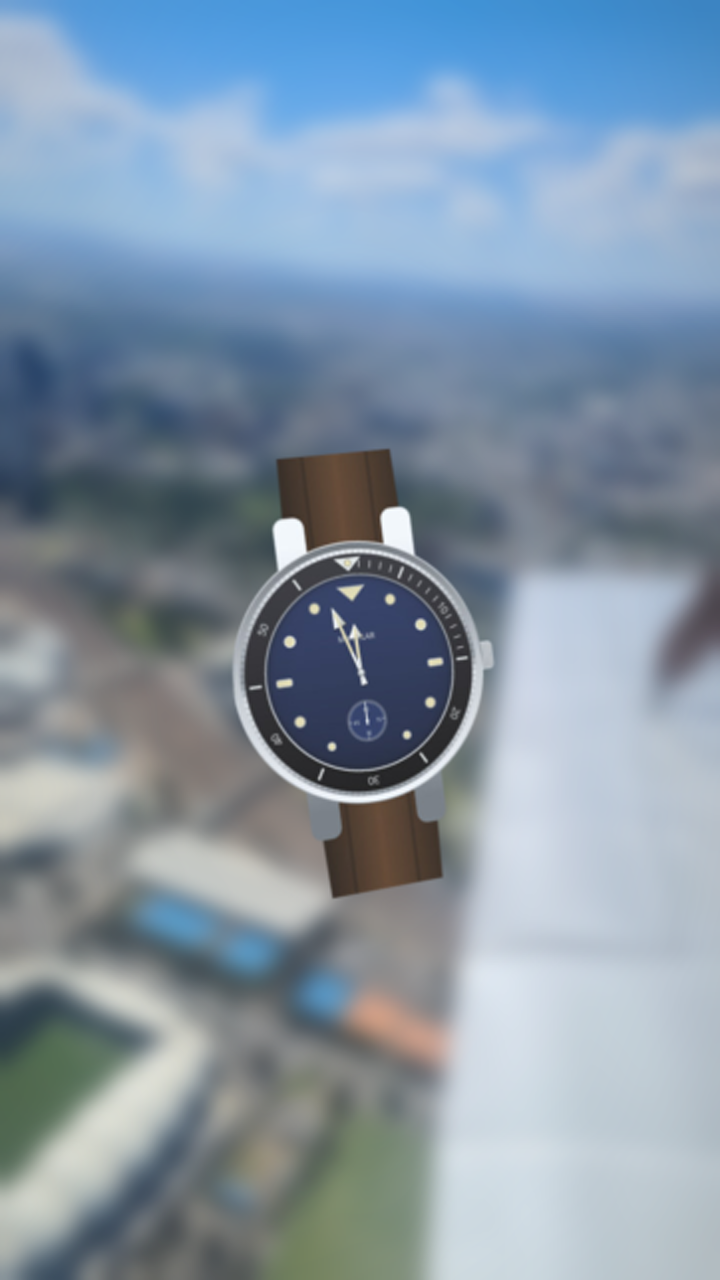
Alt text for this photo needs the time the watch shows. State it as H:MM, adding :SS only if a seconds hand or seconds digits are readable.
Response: 11:57
